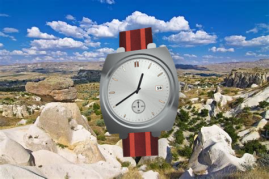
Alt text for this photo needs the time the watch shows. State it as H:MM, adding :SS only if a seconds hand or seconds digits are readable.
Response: 12:40
